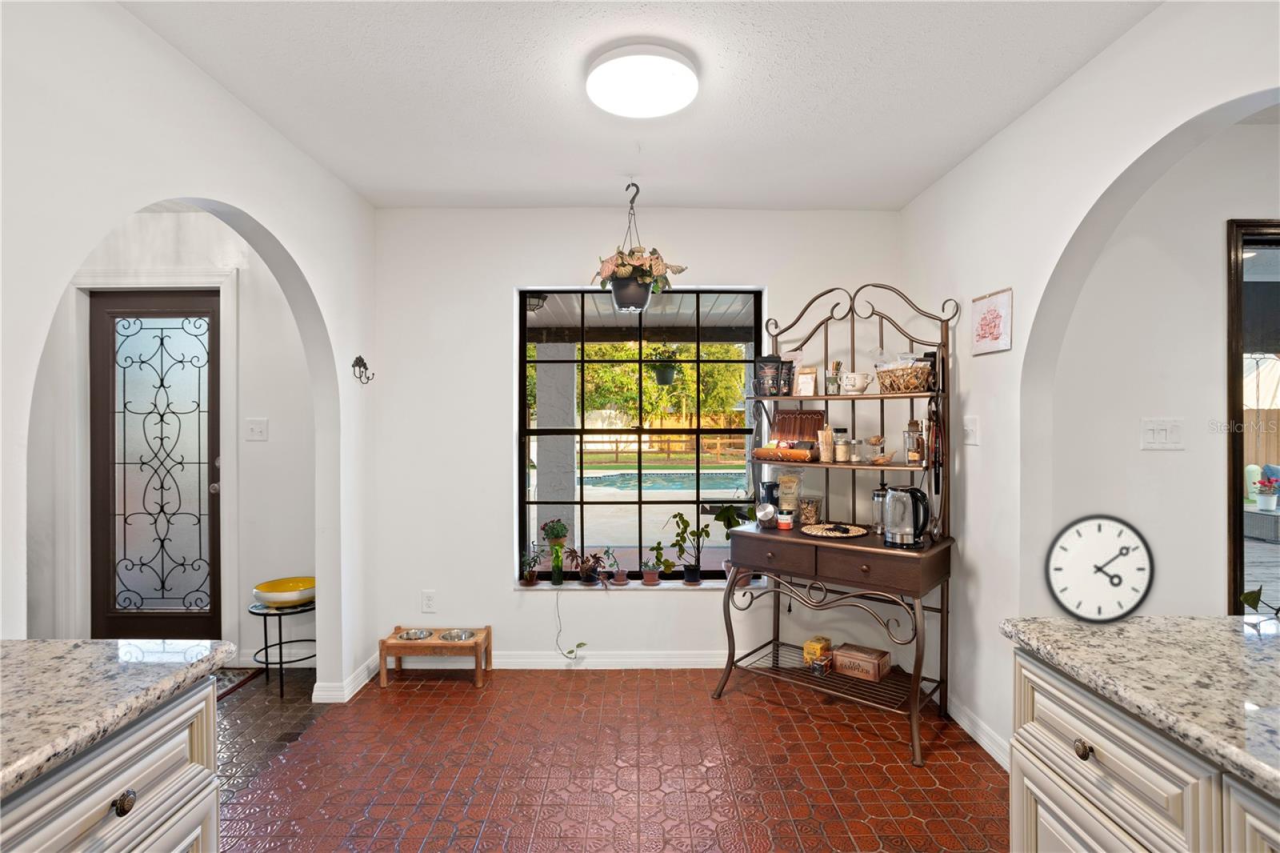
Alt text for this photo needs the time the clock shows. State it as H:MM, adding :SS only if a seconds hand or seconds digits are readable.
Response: 4:09
